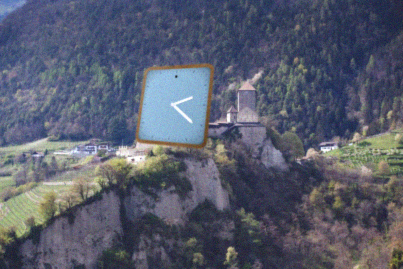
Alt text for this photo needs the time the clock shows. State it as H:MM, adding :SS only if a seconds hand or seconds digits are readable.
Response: 2:21
